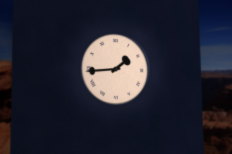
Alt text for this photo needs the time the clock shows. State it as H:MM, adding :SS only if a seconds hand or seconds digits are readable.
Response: 1:44
